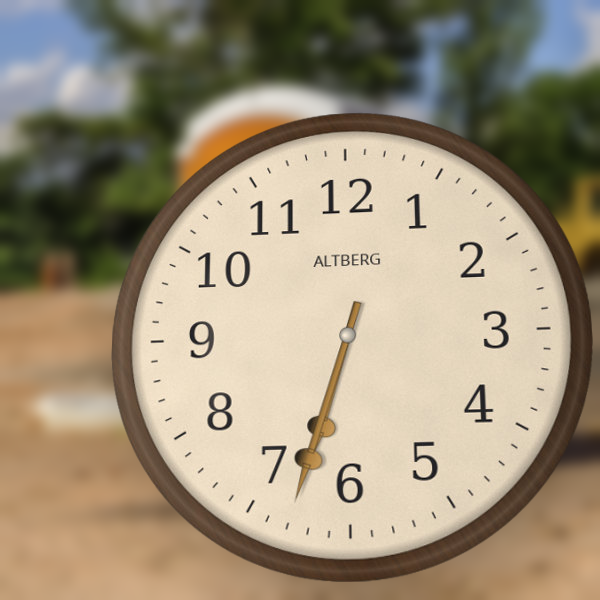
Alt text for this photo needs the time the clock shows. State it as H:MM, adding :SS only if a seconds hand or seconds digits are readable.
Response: 6:33
